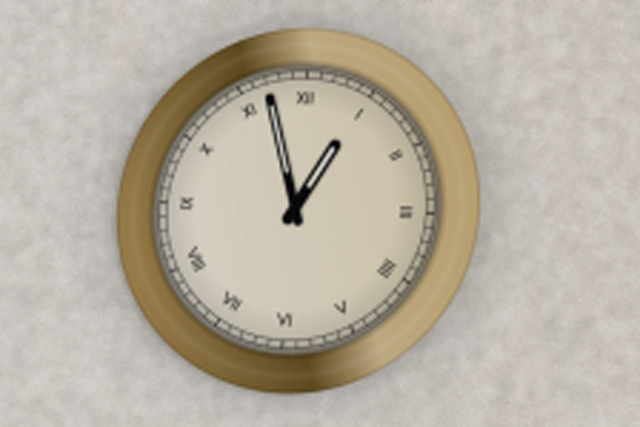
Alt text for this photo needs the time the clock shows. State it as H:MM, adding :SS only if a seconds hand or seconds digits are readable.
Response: 12:57
